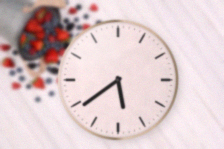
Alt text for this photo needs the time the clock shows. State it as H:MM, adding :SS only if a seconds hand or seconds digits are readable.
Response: 5:39
